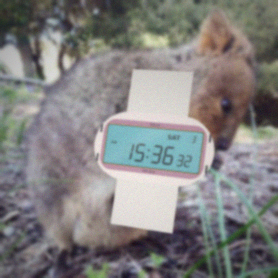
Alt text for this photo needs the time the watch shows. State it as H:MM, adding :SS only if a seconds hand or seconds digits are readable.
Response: 15:36:32
